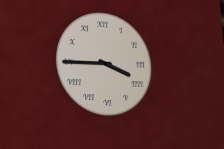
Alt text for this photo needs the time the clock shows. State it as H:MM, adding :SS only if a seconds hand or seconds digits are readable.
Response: 3:45
